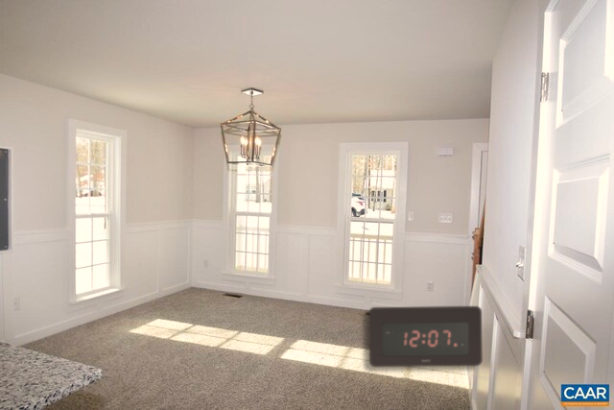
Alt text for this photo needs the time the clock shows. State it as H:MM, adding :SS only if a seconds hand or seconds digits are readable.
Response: 12:07
